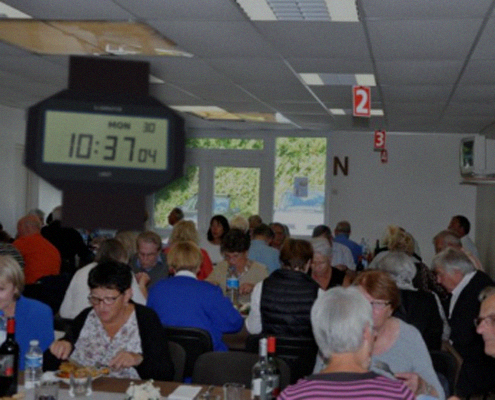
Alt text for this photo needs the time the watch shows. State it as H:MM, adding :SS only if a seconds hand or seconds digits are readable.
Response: 10:37
